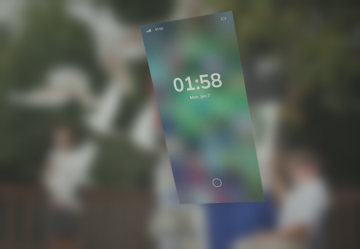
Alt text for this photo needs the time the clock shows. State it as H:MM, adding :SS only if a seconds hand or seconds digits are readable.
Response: 1:58
